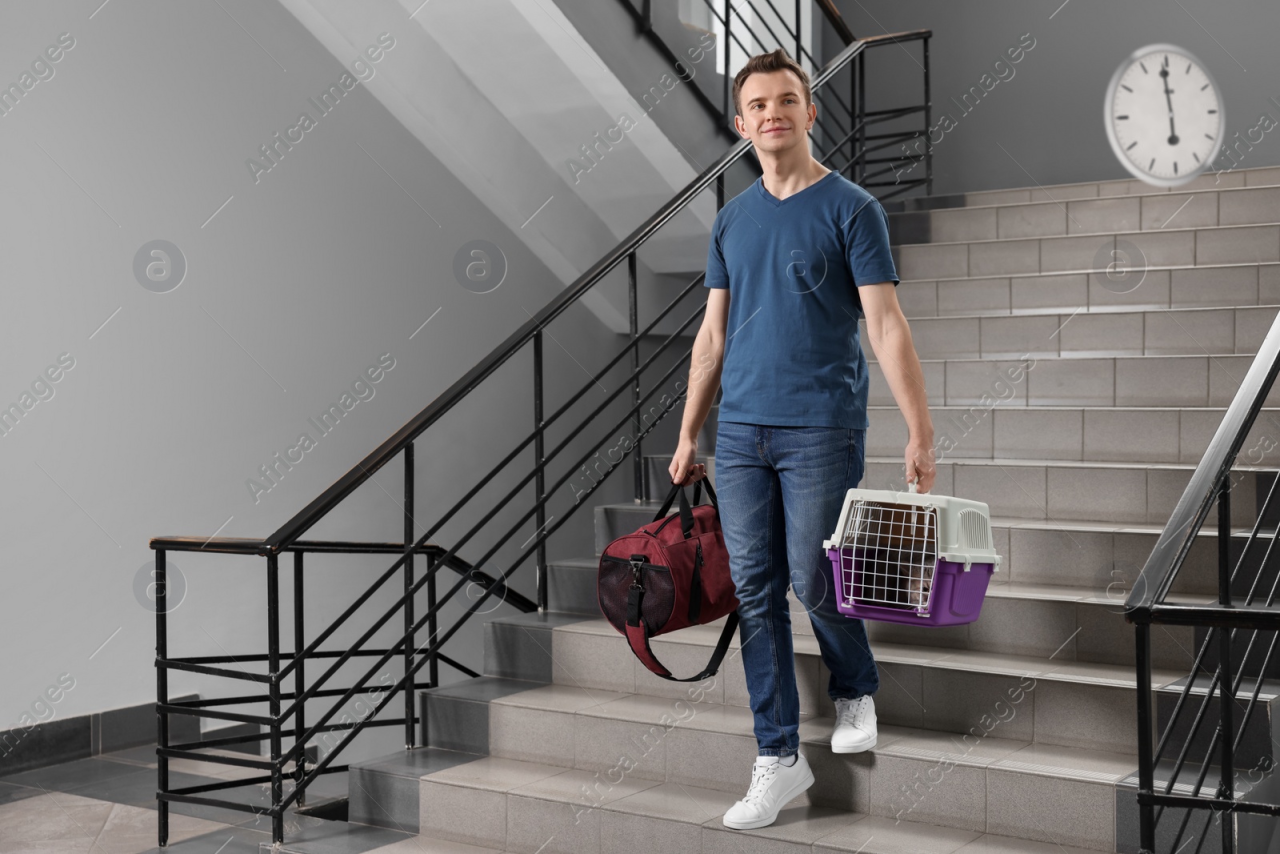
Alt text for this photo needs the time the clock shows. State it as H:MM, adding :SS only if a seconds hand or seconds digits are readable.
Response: 5:59
